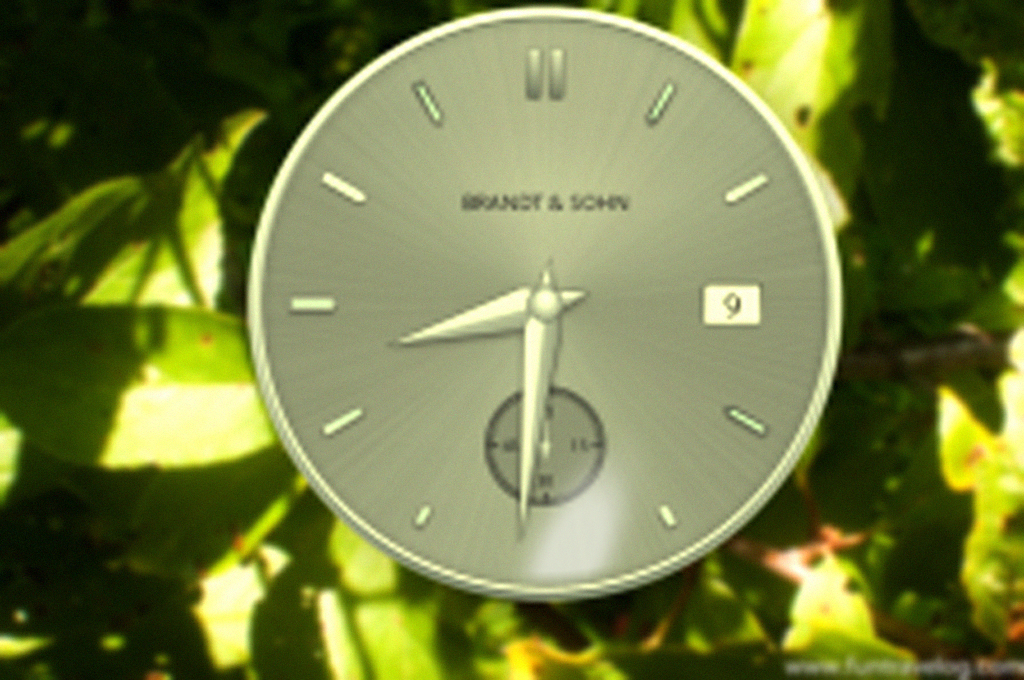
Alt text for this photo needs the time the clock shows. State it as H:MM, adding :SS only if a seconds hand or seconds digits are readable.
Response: 8:31
